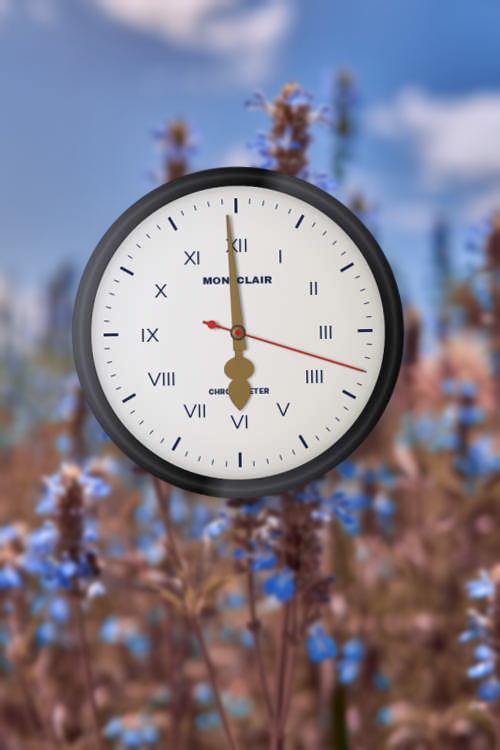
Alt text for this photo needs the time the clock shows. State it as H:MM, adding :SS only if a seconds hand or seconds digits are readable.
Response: 5:59:18
